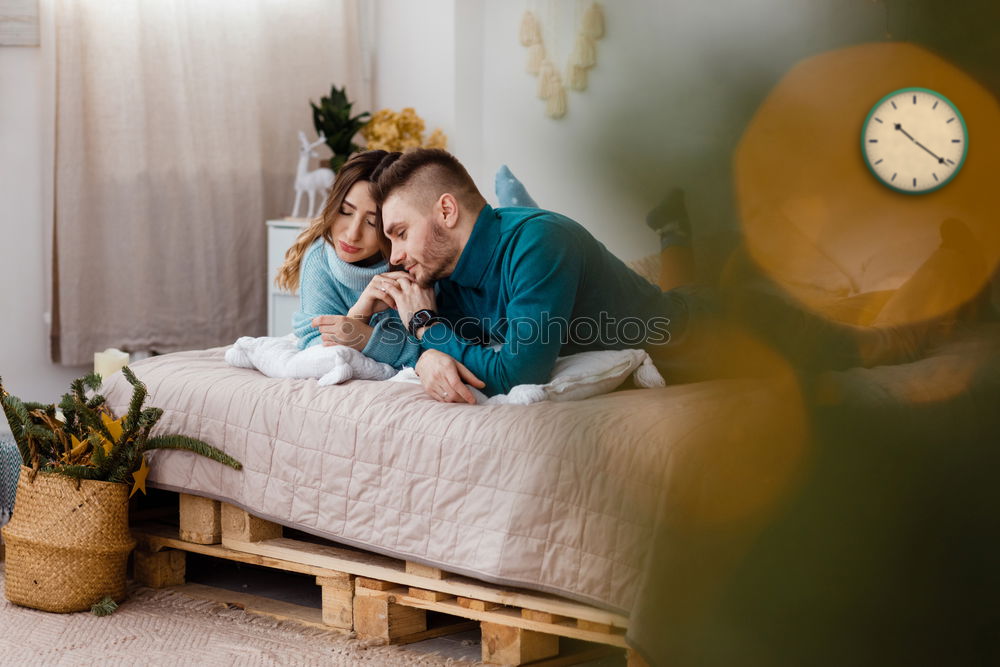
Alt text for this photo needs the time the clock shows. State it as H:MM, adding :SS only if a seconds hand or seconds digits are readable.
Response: 10:21
